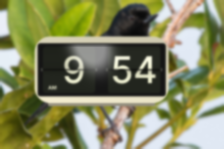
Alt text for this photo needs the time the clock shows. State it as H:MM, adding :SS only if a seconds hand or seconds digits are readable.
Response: 9:54
